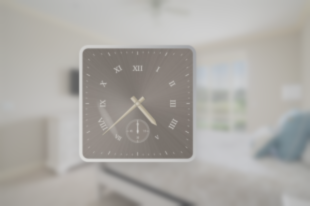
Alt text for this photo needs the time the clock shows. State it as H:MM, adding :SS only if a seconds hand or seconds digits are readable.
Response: 4:38
